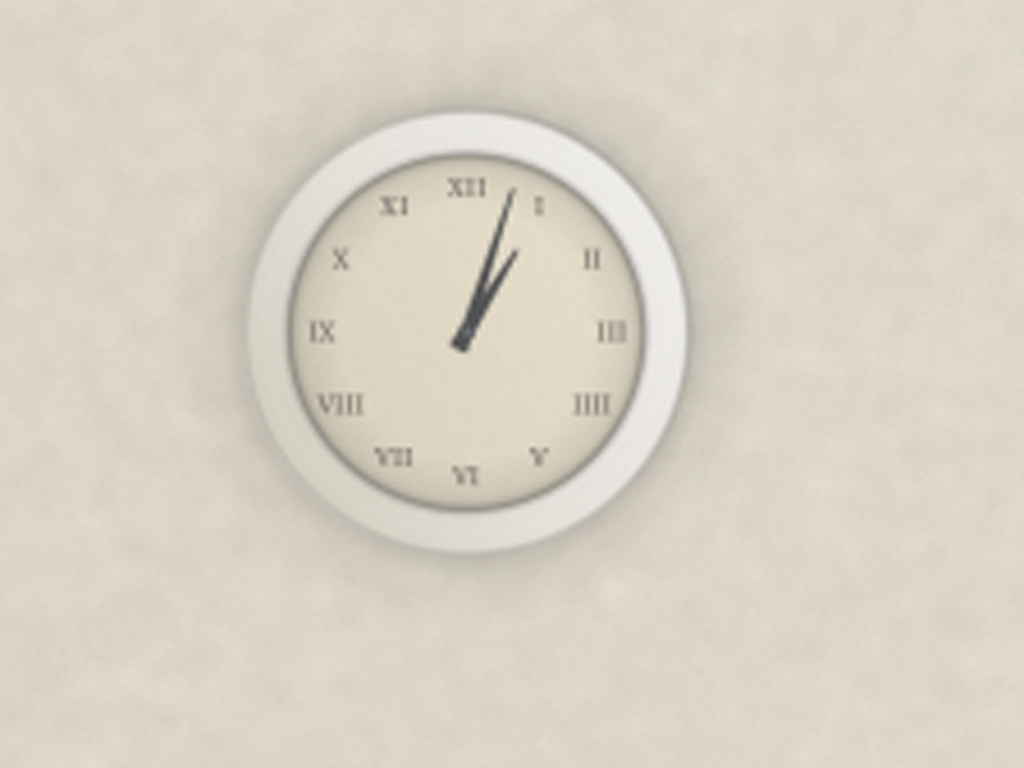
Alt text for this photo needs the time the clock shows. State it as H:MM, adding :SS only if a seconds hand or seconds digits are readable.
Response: 1:03
